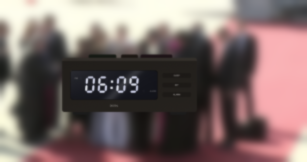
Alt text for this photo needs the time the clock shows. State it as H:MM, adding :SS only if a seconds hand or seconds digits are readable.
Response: 6:09
